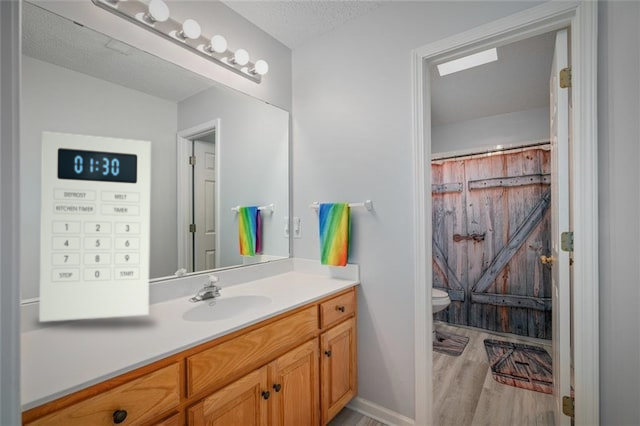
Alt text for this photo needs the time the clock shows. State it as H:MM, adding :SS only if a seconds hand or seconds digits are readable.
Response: 1:30
